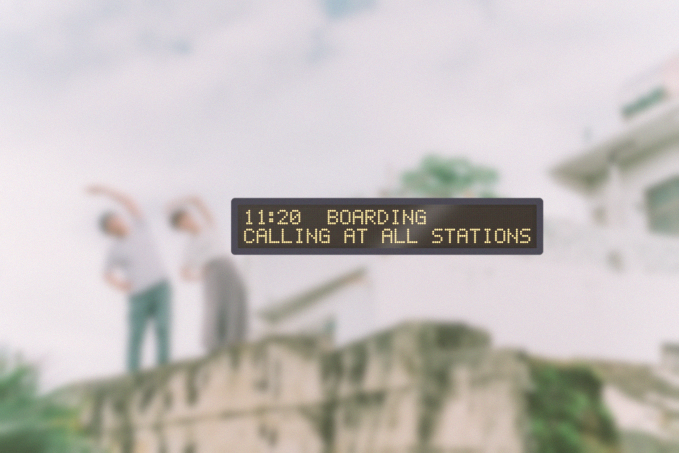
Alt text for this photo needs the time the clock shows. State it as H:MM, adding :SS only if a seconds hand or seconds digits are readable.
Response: 11:20
